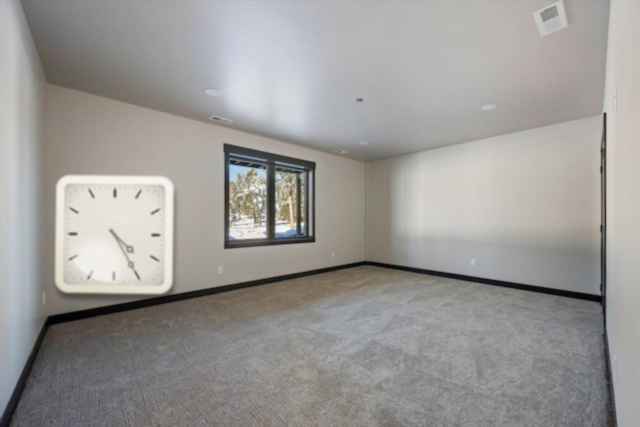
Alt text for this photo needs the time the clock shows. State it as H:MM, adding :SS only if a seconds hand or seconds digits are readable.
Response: 4:25
